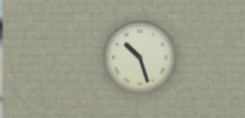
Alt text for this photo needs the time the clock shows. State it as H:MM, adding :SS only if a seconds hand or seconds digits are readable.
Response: 10:27
